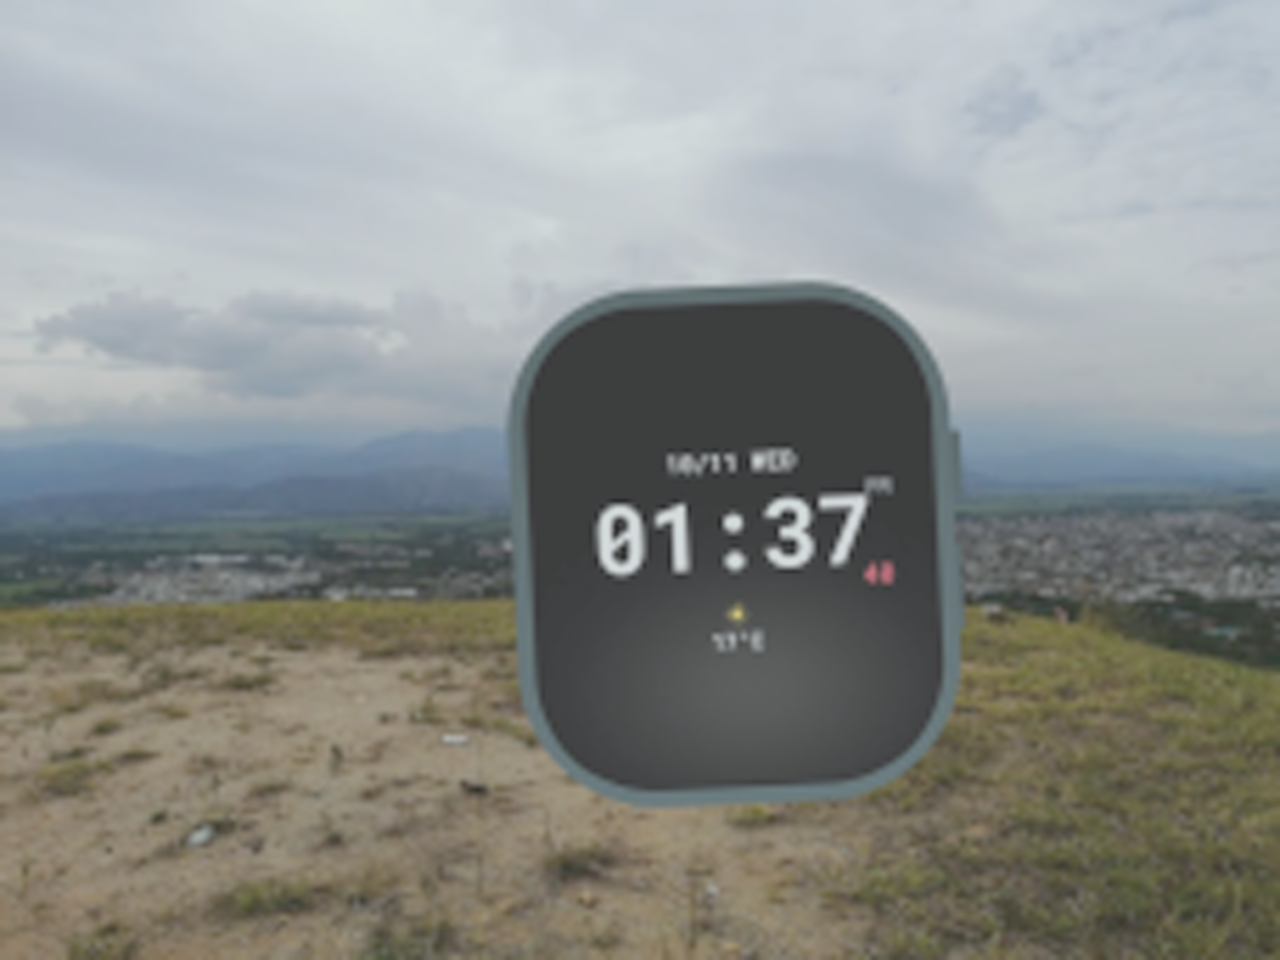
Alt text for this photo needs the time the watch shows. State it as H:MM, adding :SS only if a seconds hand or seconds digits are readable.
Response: 1:37
